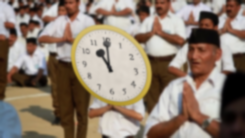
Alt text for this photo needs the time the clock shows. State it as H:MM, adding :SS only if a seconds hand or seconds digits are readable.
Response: 11:00
